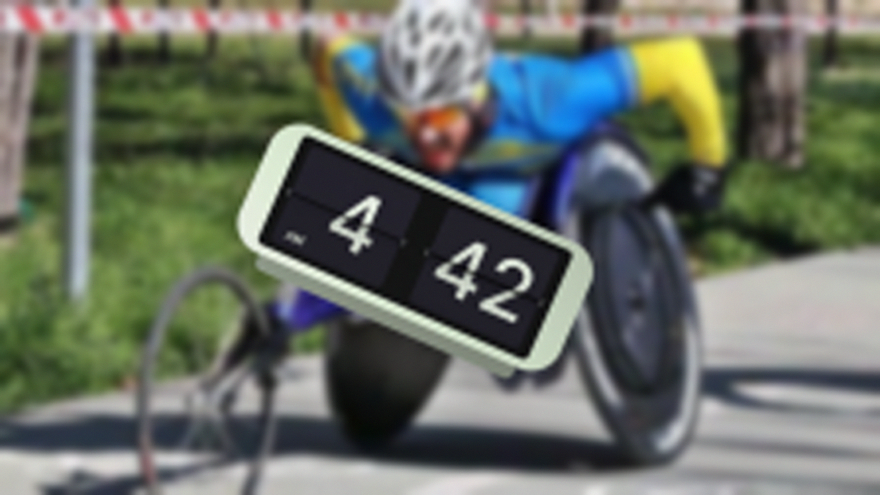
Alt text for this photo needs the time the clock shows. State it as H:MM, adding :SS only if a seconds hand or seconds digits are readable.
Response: 4:42
